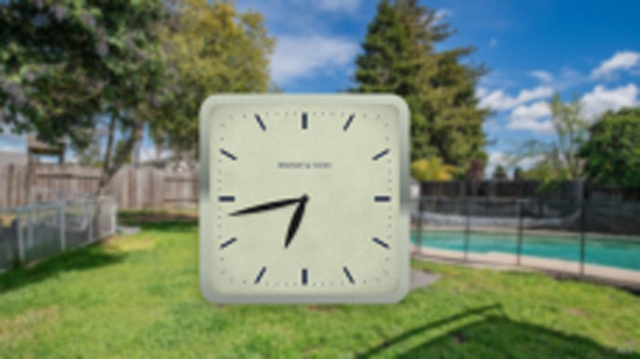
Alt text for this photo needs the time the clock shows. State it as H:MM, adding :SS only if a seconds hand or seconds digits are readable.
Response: 6:43
